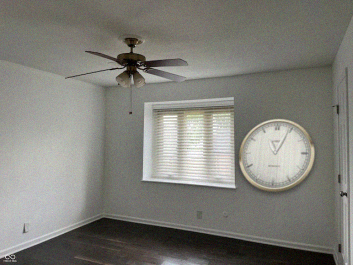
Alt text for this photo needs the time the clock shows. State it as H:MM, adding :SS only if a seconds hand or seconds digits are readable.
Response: 11:04
